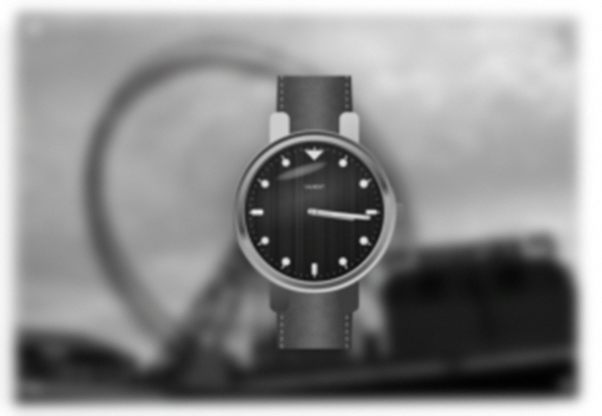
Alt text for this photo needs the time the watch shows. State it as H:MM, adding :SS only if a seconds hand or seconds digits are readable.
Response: 3:16
